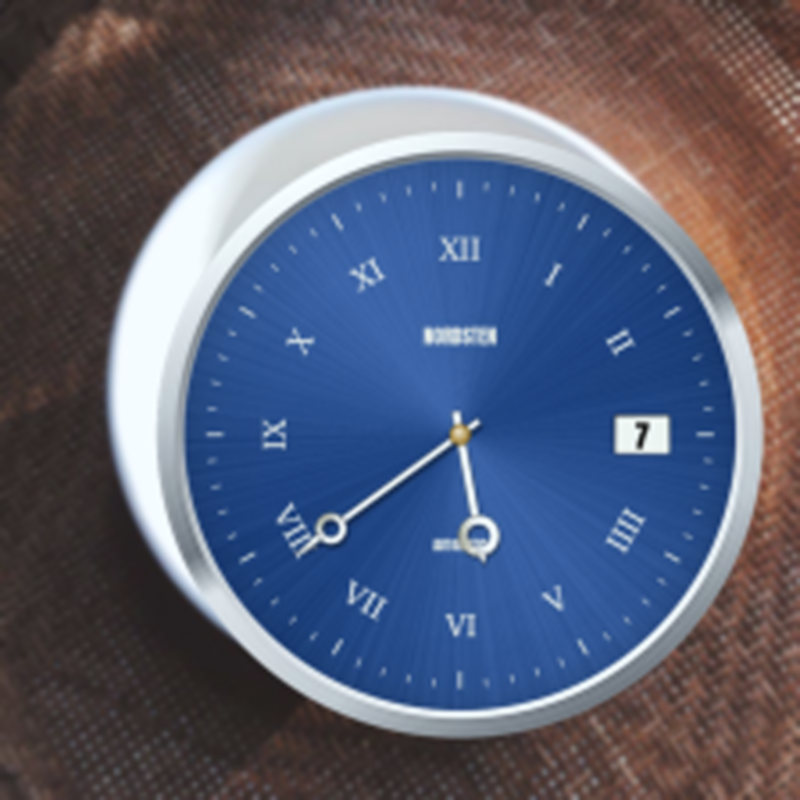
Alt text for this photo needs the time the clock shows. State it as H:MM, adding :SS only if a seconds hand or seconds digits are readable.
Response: 5:39
